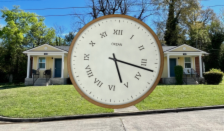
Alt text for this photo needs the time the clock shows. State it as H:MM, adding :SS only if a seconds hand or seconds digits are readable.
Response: 5:17
